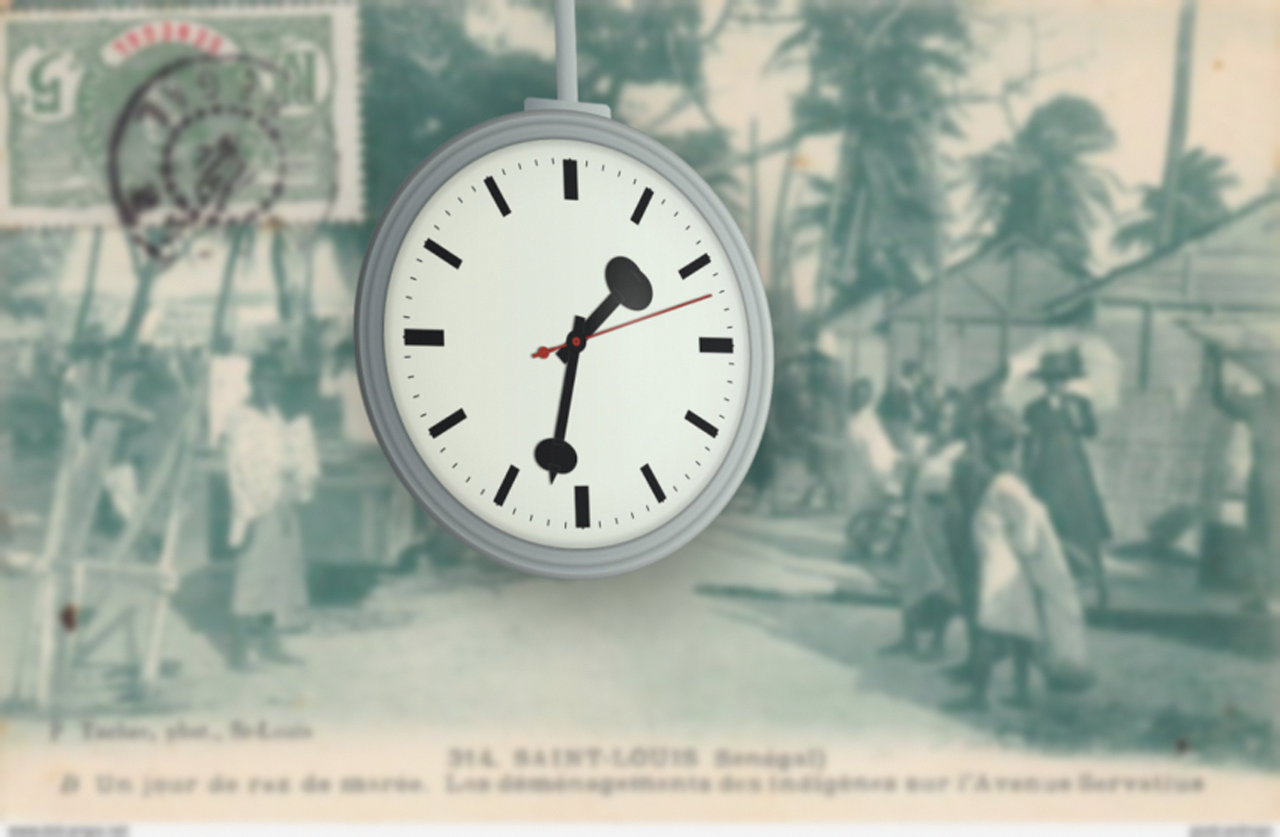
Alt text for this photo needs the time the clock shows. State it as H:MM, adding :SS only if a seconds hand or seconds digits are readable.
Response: 1:32:12
